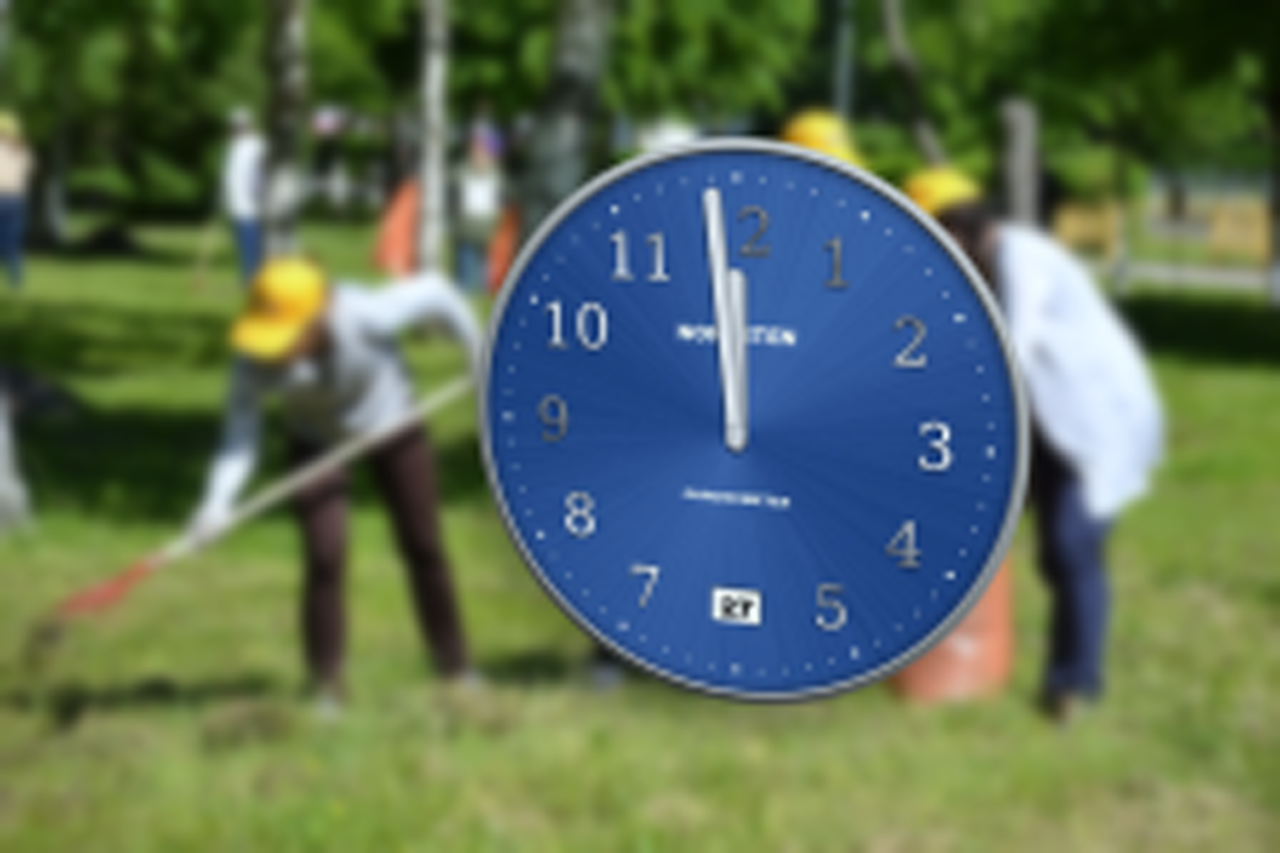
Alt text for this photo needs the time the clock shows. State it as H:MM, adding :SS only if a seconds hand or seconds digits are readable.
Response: 11:59
